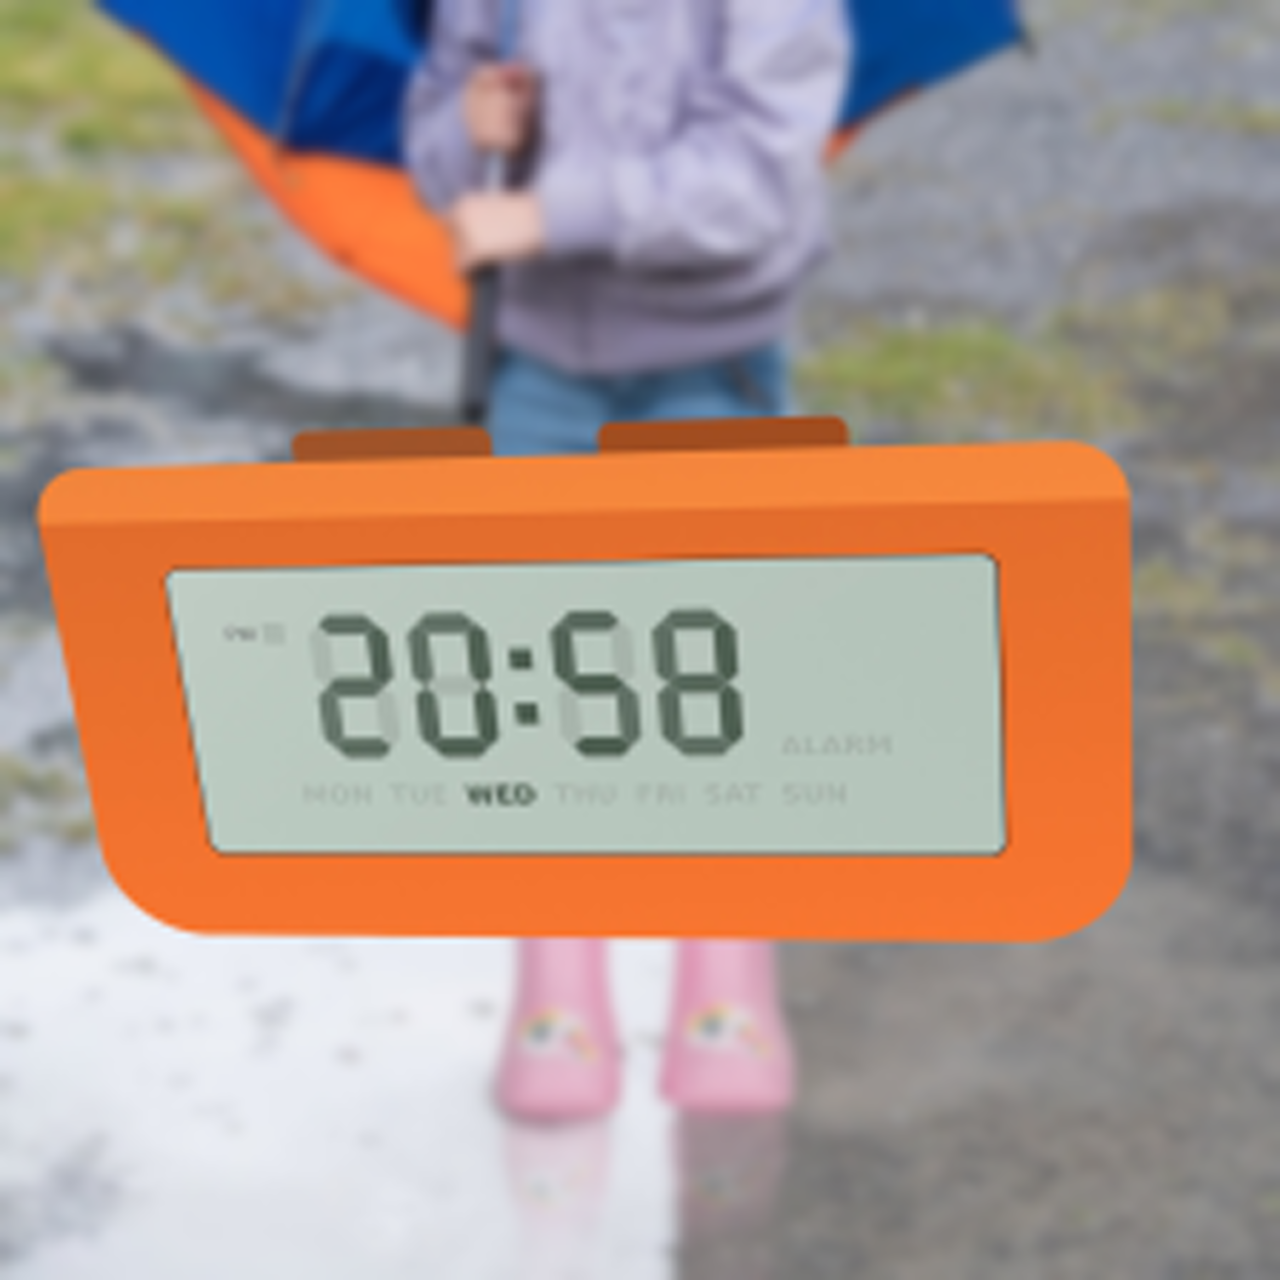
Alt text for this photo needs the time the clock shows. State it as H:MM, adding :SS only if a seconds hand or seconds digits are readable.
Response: 20:58
